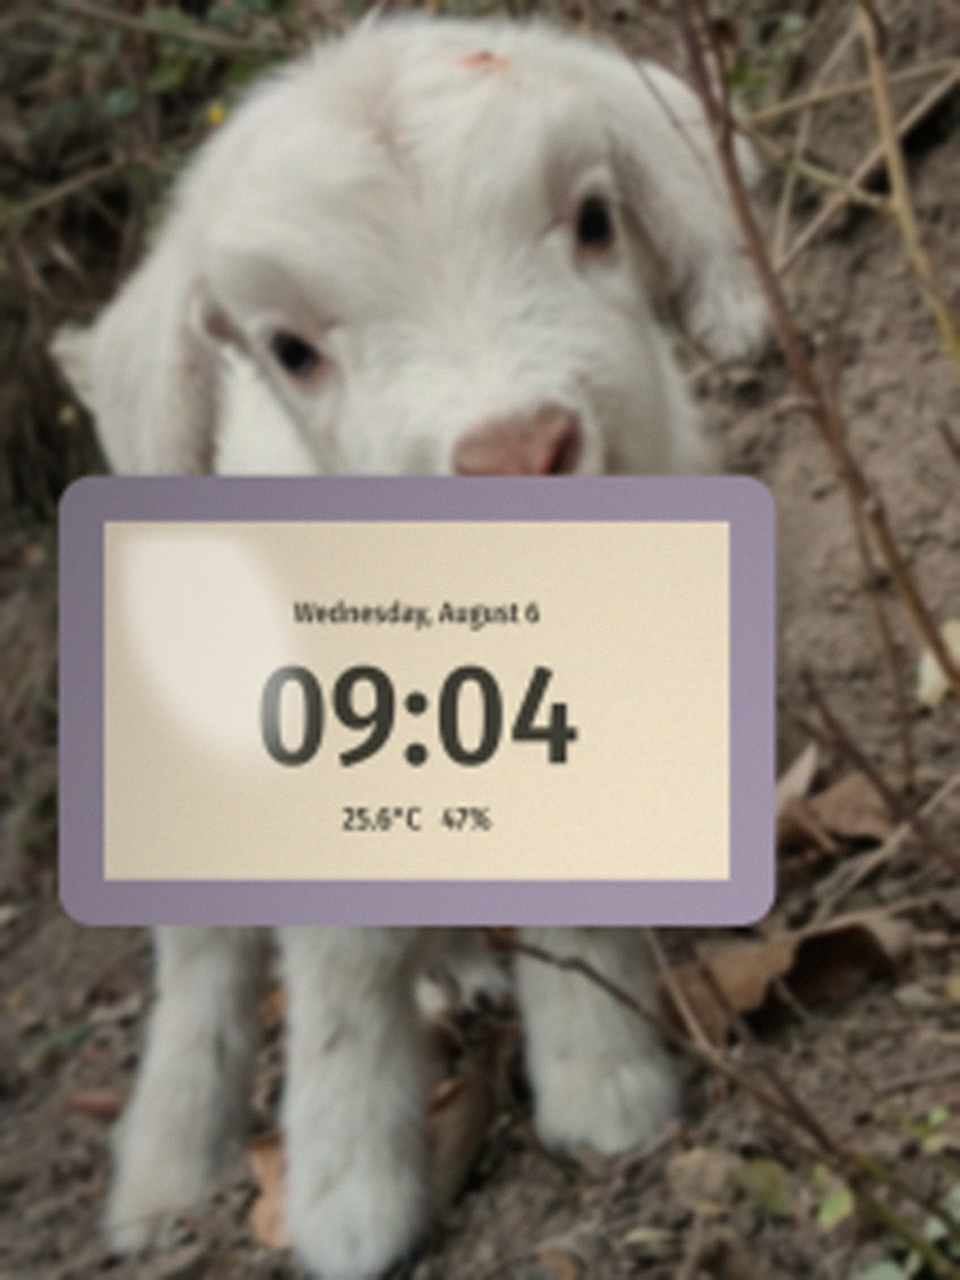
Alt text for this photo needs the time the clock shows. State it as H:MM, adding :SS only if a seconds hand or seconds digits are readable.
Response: 9:04
